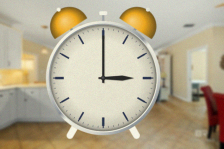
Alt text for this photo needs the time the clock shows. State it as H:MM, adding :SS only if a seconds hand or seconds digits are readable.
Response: 3:00
